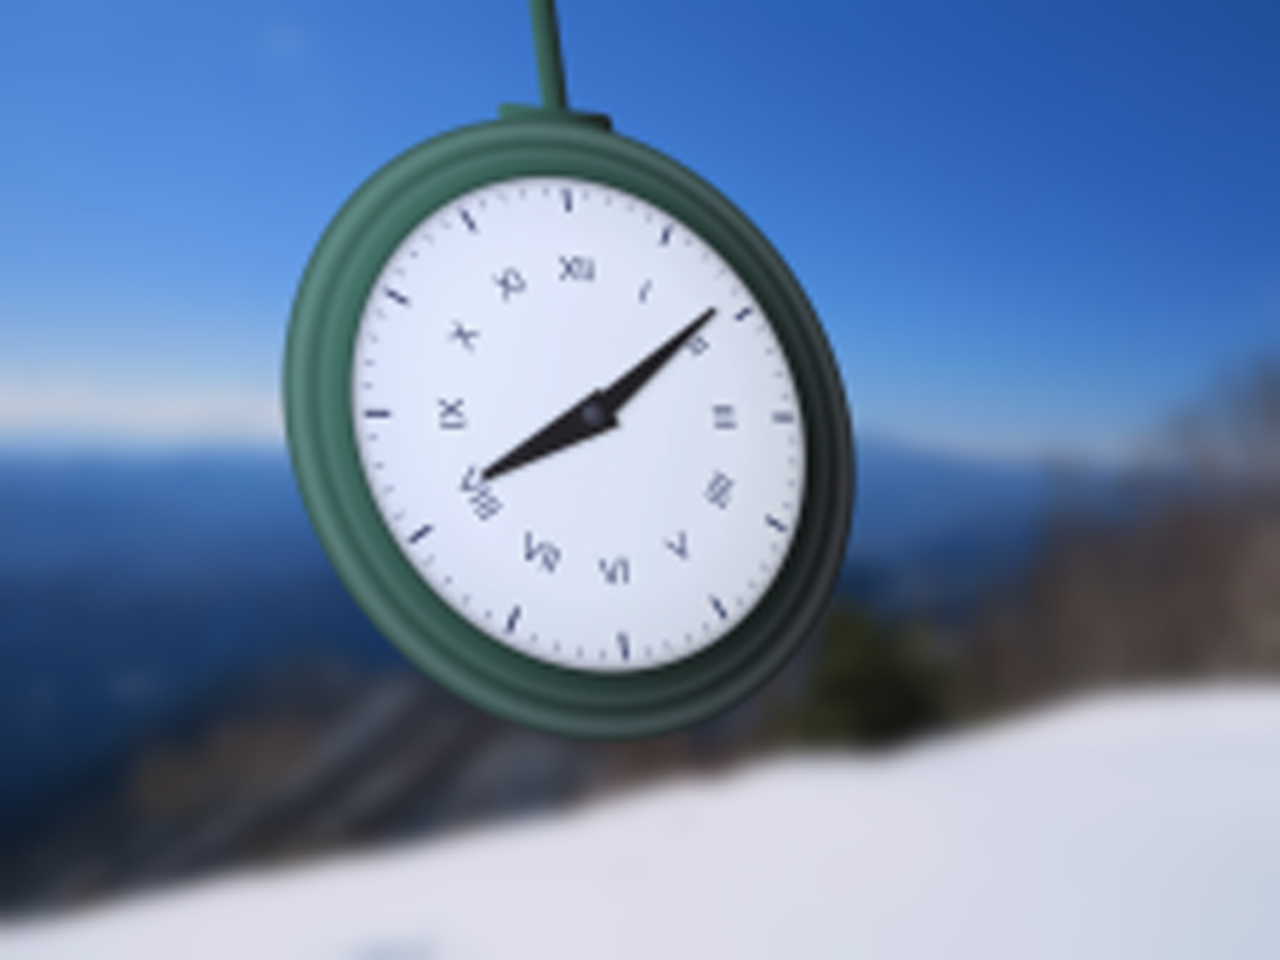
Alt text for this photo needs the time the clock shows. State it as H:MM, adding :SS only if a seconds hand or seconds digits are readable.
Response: 8:09
